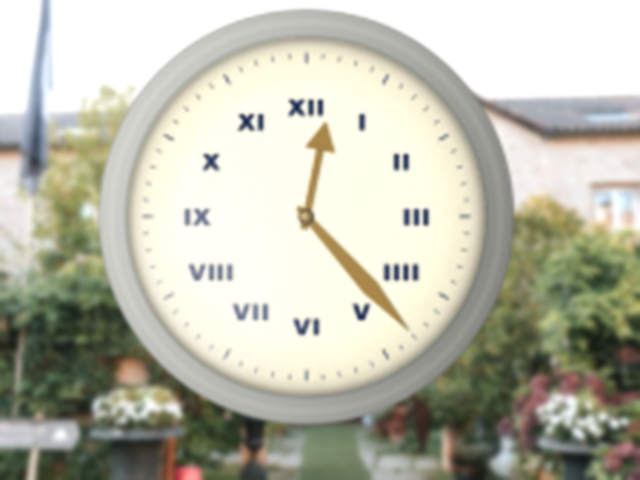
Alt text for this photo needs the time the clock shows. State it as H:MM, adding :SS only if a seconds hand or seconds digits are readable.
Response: 12:23
